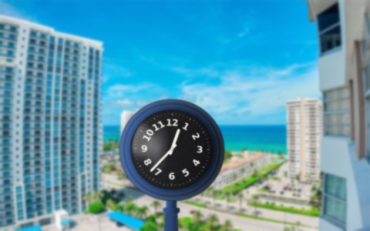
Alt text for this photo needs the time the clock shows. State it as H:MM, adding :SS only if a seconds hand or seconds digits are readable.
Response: 12:37
